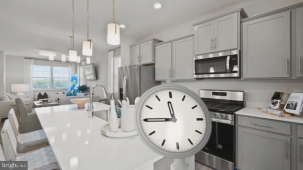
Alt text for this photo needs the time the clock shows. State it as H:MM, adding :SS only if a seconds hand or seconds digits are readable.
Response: 11:45
